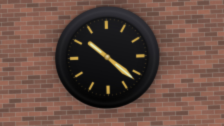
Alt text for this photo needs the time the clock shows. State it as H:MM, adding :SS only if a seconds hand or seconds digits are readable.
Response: 10:22
